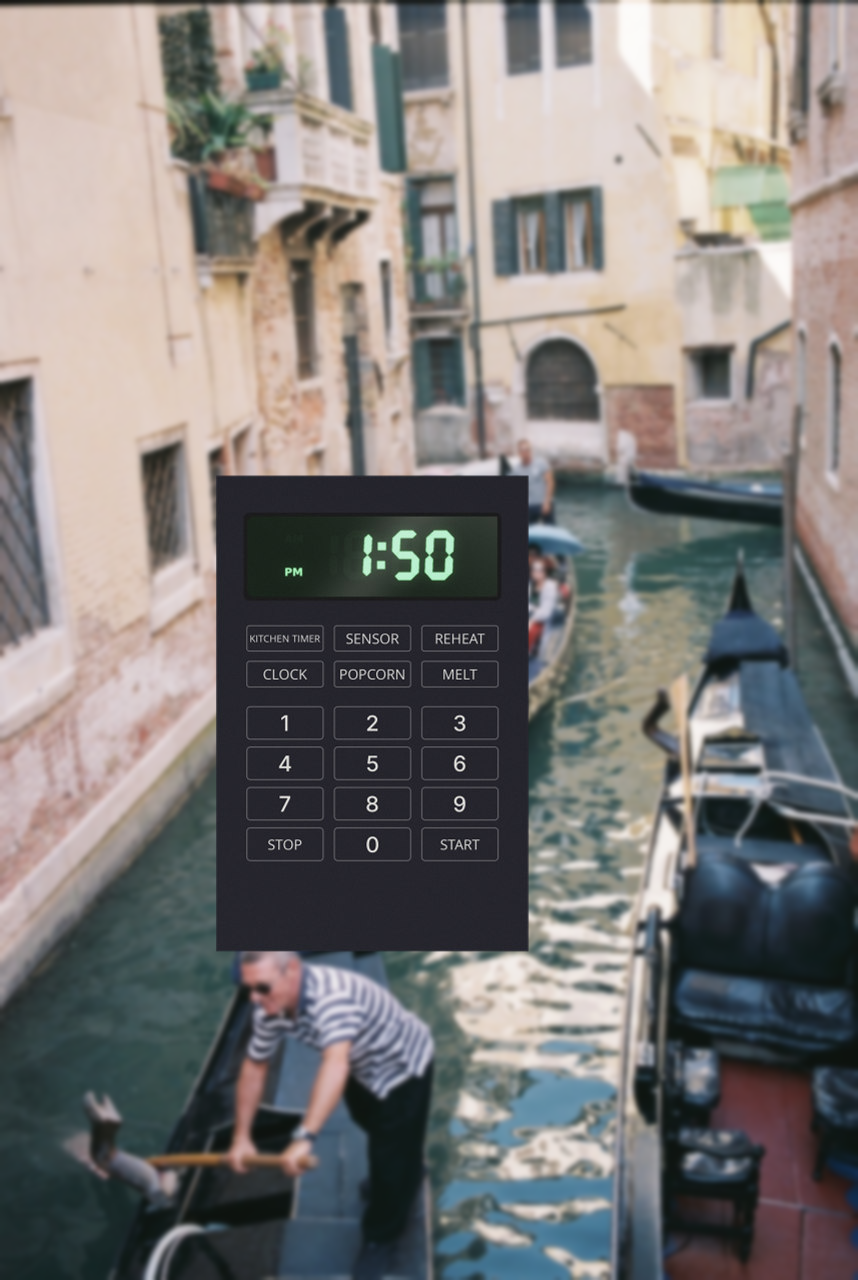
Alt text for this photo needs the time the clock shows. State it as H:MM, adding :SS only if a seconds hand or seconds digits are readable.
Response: 1:50
